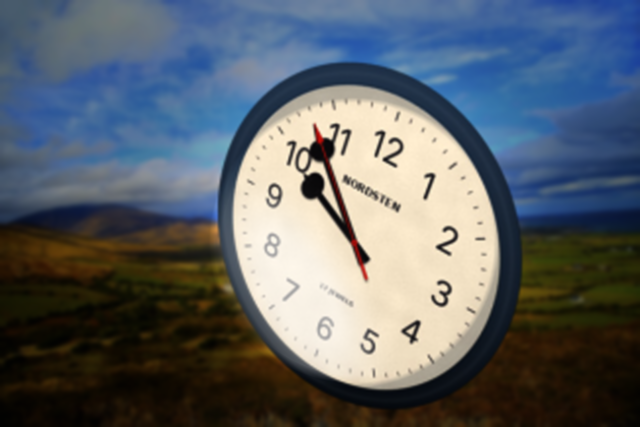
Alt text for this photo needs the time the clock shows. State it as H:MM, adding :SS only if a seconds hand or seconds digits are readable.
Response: 9:52:53
